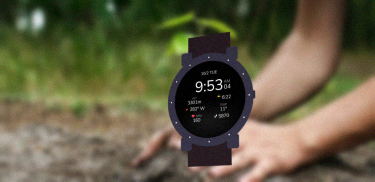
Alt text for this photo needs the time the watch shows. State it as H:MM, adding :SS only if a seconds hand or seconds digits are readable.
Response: 9:53
